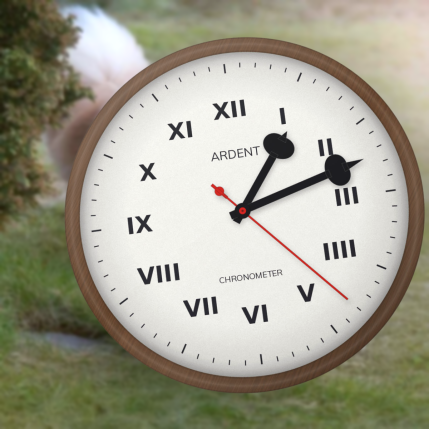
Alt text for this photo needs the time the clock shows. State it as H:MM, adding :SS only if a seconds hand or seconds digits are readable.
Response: 1:12:23
